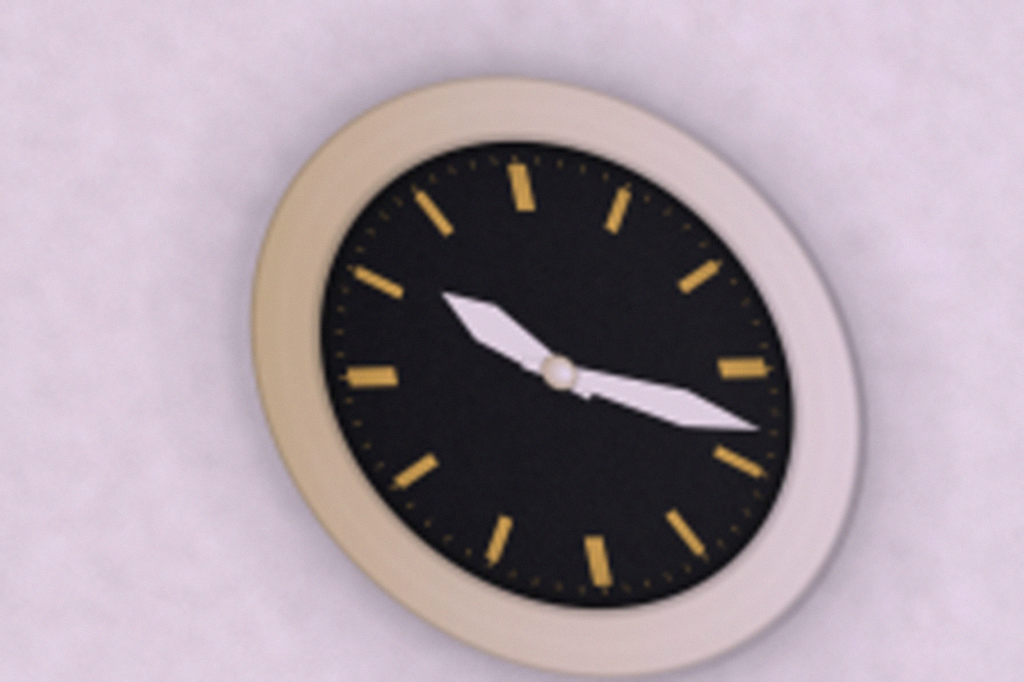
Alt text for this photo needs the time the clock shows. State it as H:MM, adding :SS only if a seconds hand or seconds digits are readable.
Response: 10:18
